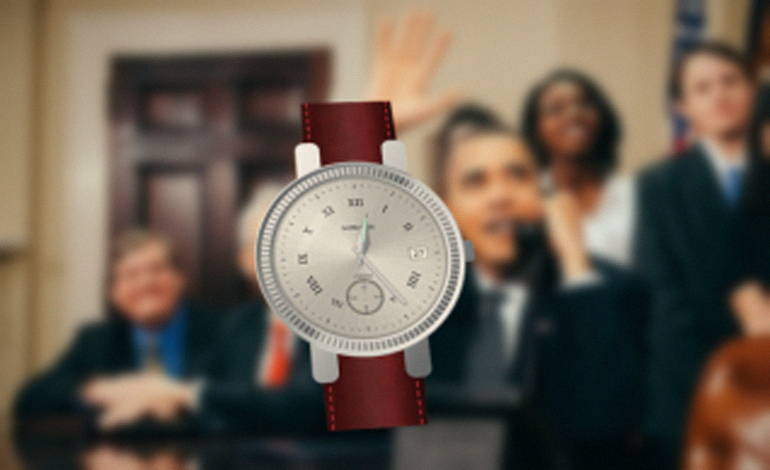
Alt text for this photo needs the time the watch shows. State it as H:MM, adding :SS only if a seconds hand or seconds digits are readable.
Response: 12:24
